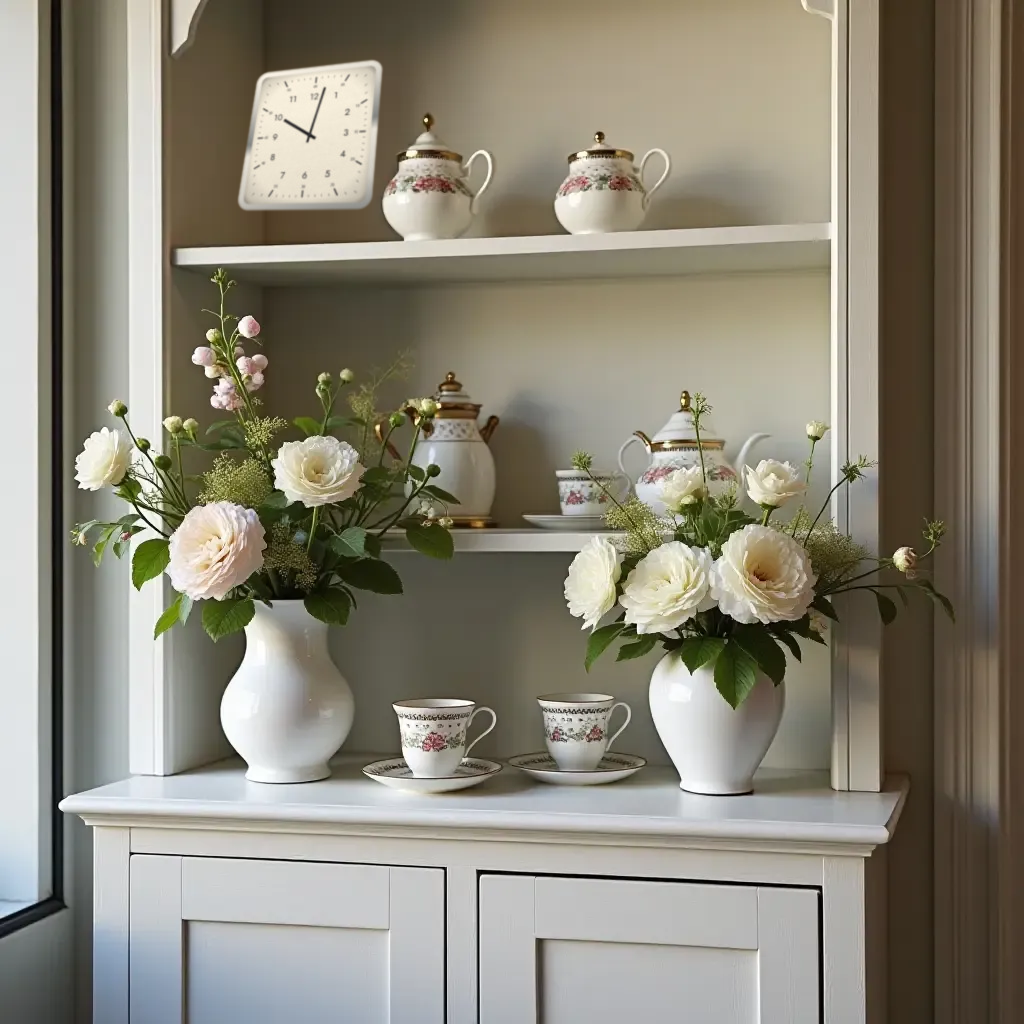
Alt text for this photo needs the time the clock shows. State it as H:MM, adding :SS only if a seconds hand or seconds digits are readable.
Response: 10:02
